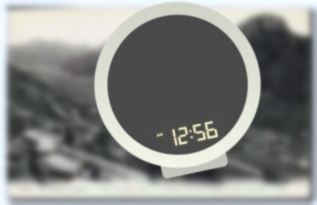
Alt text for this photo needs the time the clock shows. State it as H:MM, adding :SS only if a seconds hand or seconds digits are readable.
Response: 12:56
